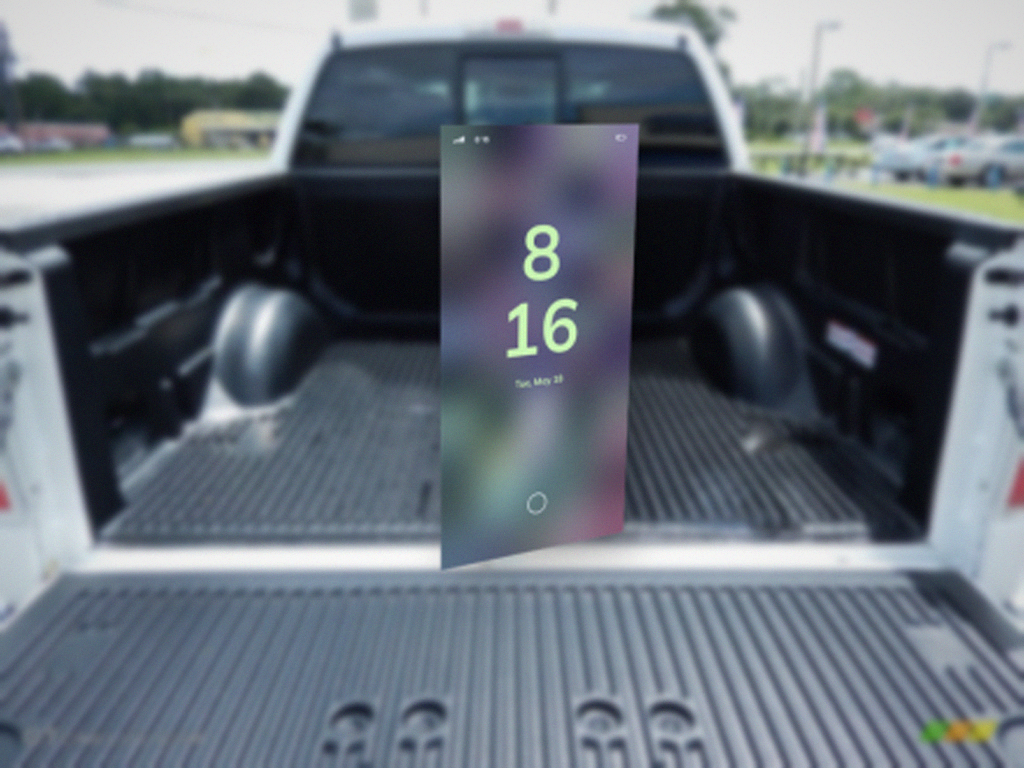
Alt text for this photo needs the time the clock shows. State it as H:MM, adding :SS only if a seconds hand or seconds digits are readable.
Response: 8:16
